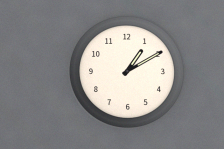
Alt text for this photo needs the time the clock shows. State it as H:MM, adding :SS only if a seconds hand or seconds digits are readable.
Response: 1:10
